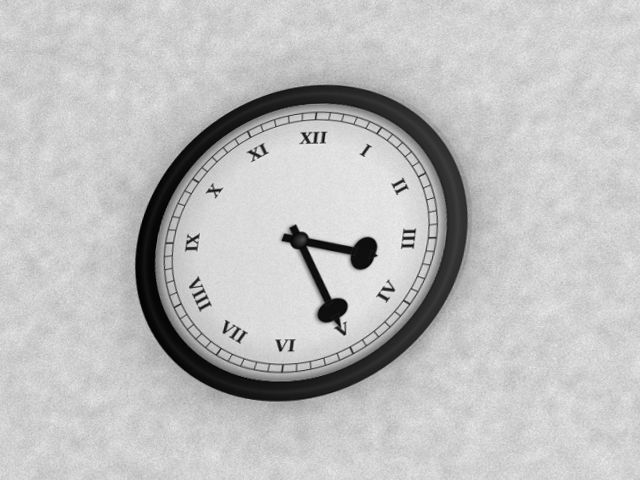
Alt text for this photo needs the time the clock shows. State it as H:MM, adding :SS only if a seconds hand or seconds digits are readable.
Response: 3:25
